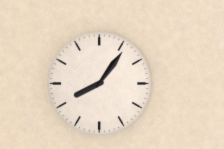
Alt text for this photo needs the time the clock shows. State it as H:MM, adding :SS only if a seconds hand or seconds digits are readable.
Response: 8:06
